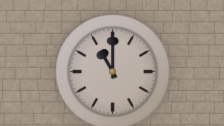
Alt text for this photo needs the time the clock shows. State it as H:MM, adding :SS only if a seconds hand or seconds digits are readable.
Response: 11:00
